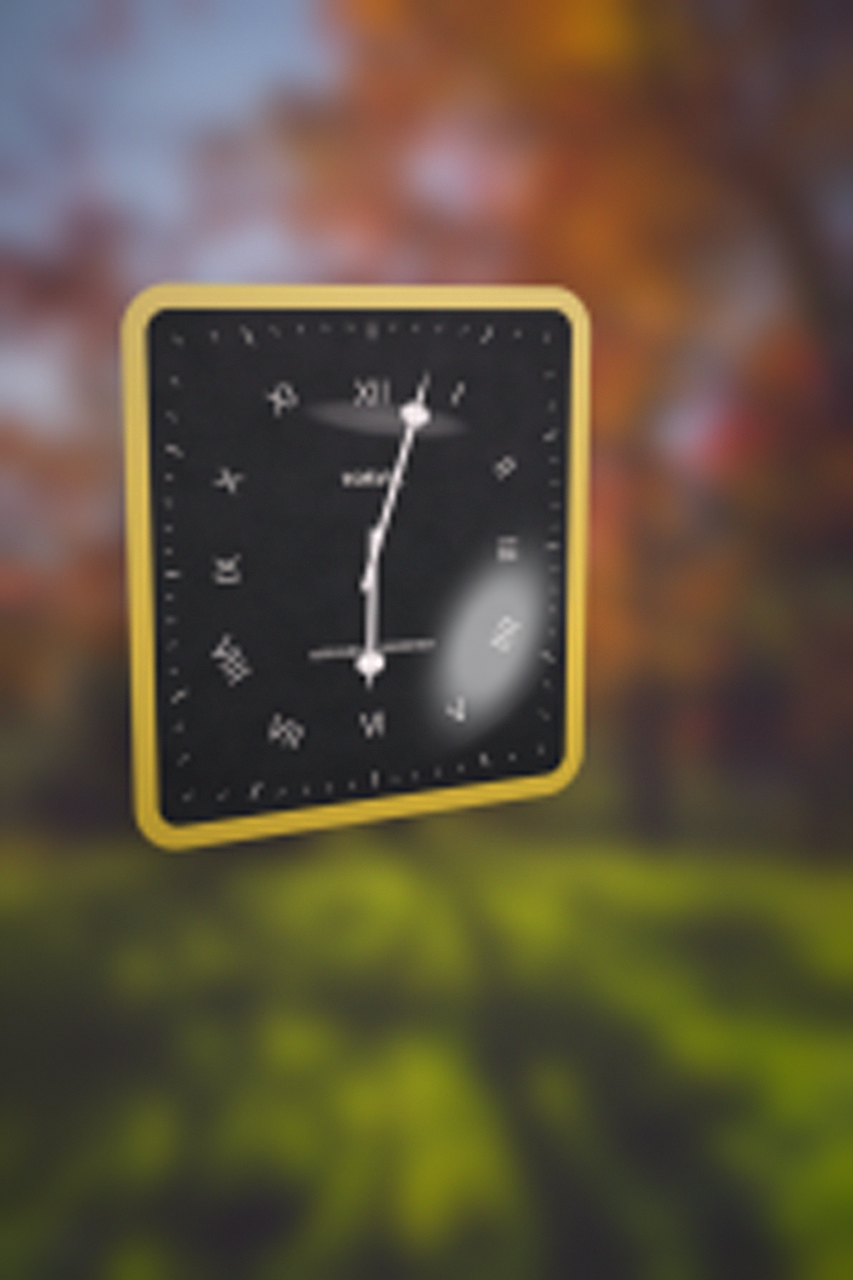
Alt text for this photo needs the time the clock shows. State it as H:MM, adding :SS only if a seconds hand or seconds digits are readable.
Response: 6:03
